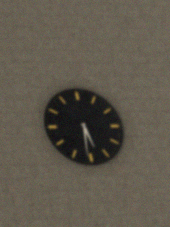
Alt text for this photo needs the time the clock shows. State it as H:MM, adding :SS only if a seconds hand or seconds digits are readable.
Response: 5:31
